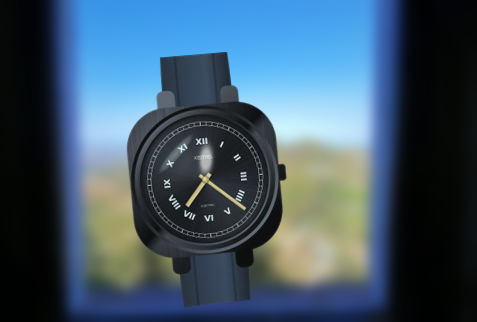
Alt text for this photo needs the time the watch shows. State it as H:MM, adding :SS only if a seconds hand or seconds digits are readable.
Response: 7:22
